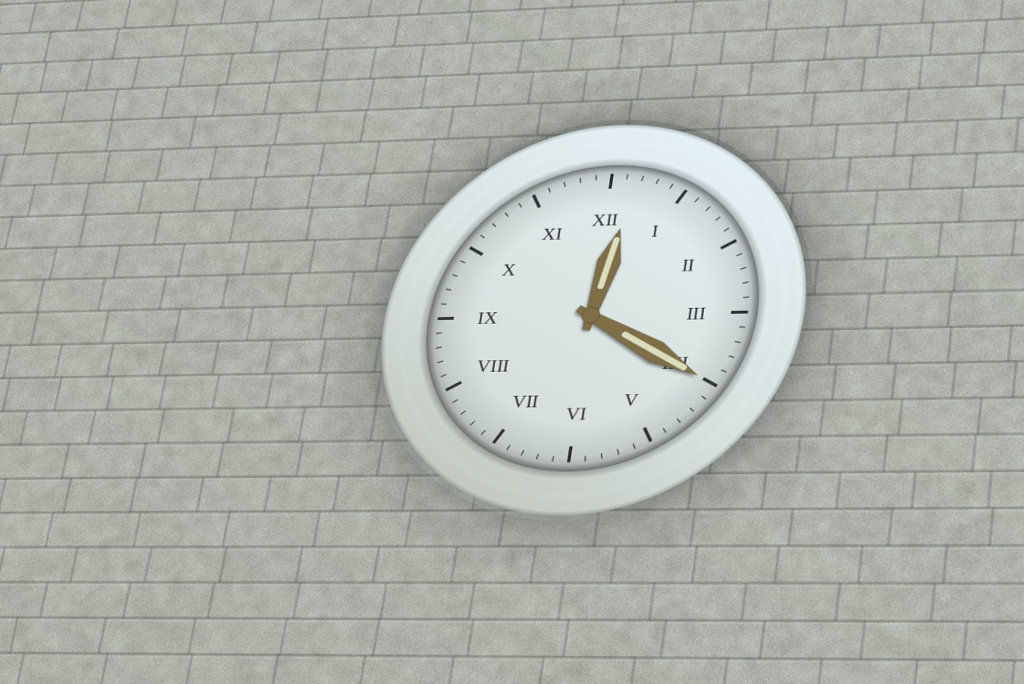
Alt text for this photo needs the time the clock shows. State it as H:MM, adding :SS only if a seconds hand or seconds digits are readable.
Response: 12:20
